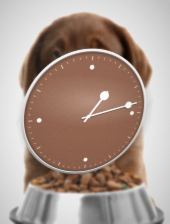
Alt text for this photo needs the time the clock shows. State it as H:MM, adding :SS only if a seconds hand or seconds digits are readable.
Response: 1:13
